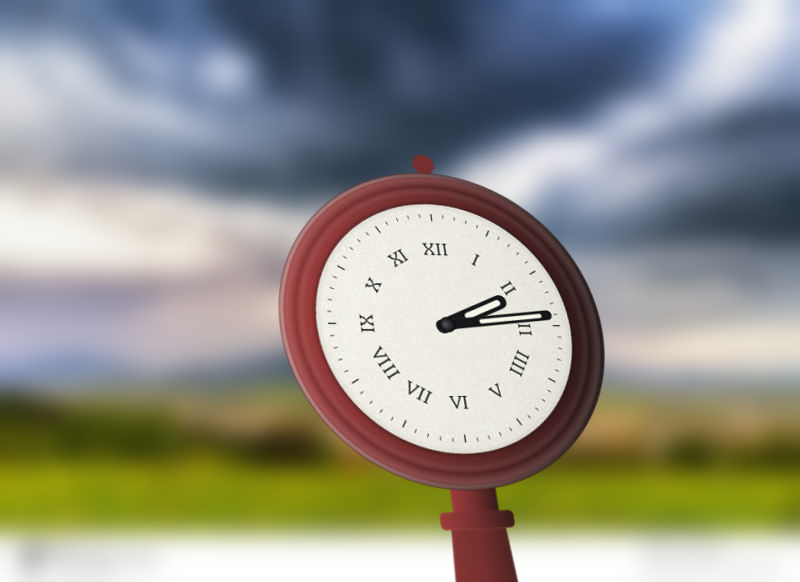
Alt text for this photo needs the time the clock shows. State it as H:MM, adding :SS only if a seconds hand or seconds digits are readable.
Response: 2:14
